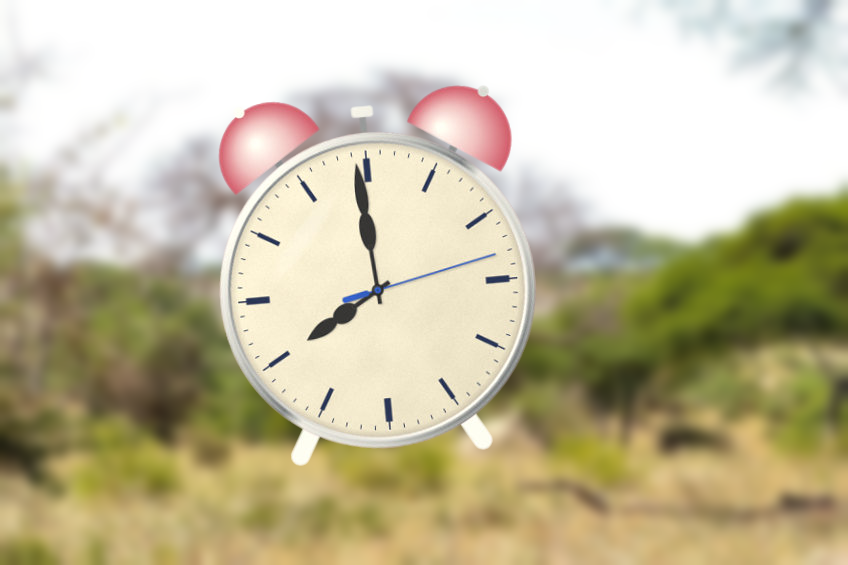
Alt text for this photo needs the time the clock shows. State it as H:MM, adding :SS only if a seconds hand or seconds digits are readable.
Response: 7:59:13
